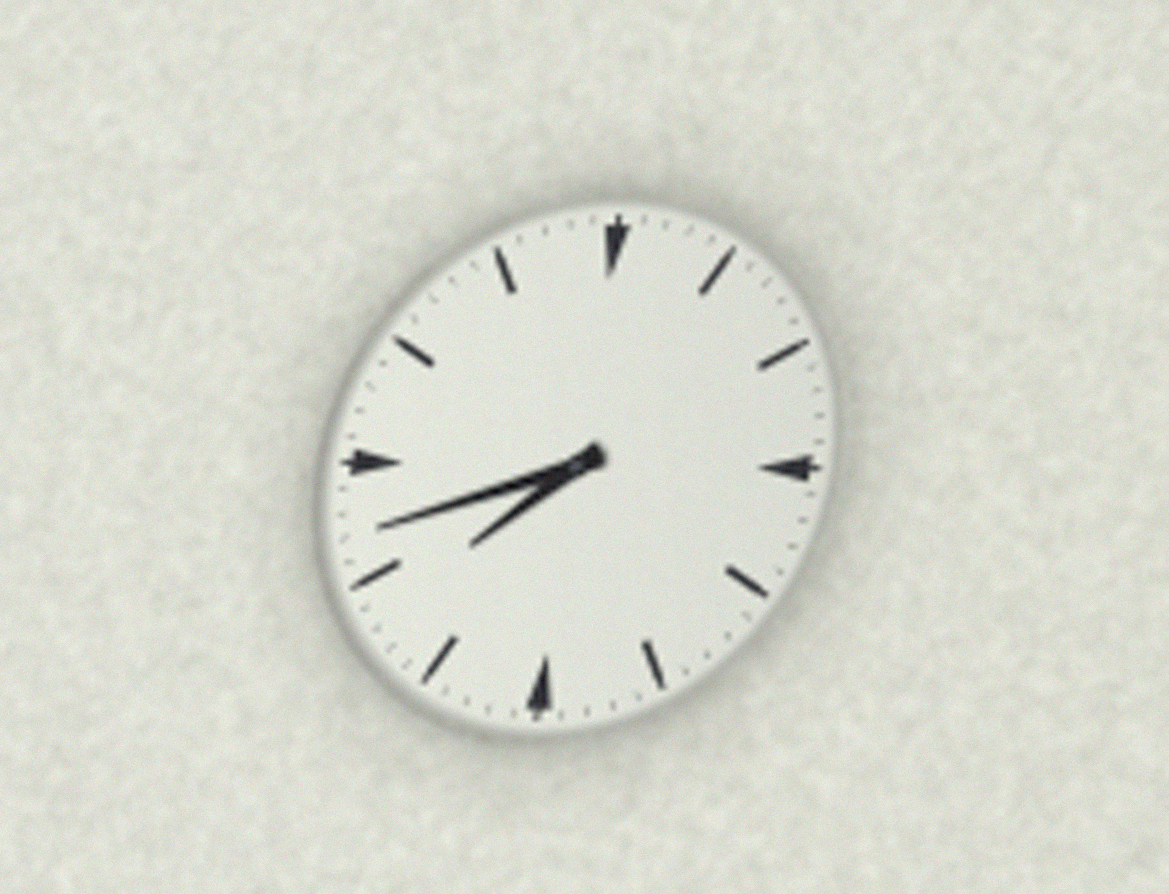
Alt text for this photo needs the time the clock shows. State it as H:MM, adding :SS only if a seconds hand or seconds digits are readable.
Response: 7:42
